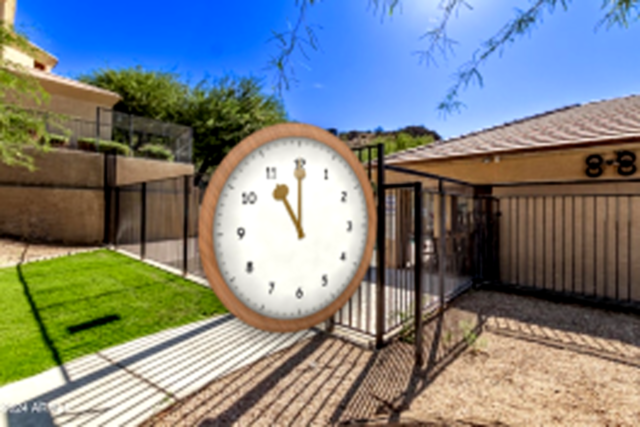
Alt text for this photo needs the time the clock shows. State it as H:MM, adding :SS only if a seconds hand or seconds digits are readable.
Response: 11:00
